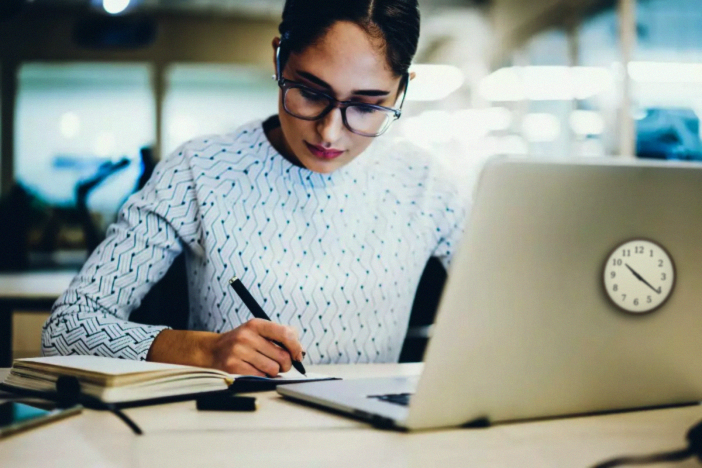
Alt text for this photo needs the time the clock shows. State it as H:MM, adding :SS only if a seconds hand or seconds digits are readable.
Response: 10:21
